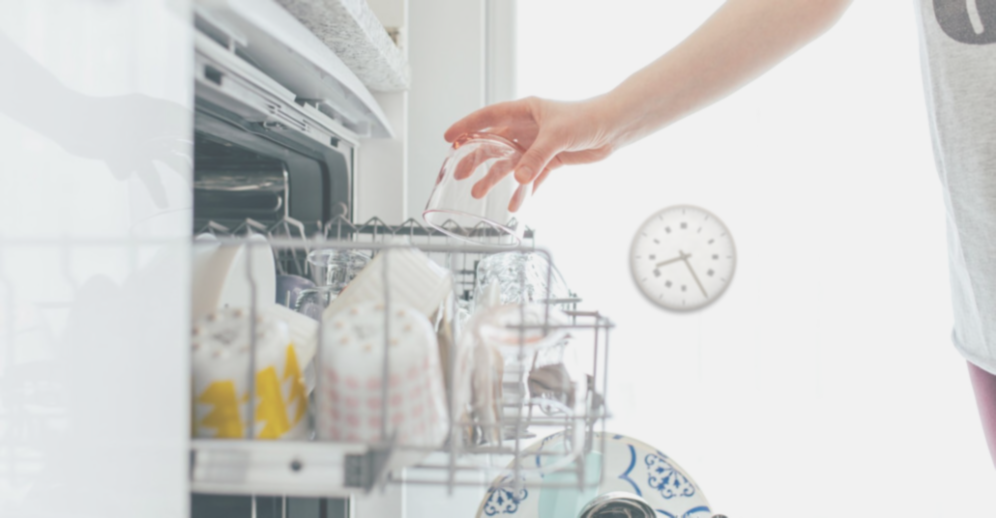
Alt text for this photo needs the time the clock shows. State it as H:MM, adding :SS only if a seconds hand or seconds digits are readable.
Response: 8:25
